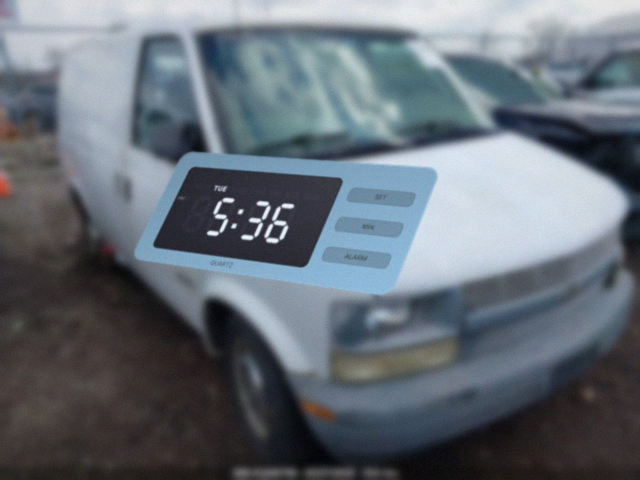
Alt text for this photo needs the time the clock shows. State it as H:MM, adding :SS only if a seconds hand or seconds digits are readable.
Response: 5:36
